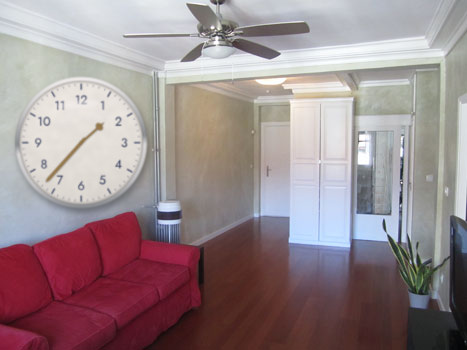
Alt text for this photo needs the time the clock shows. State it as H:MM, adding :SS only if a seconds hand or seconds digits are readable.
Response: 1:37
